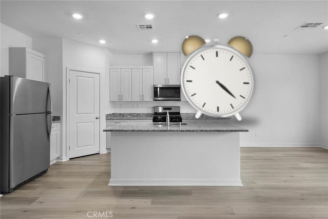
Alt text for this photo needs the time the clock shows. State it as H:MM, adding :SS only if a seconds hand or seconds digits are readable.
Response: 4:22
